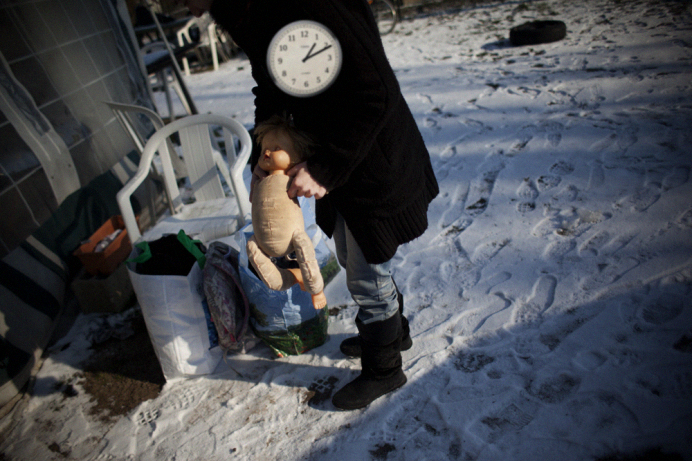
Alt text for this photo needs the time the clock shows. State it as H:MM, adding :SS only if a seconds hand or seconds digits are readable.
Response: 1:11
